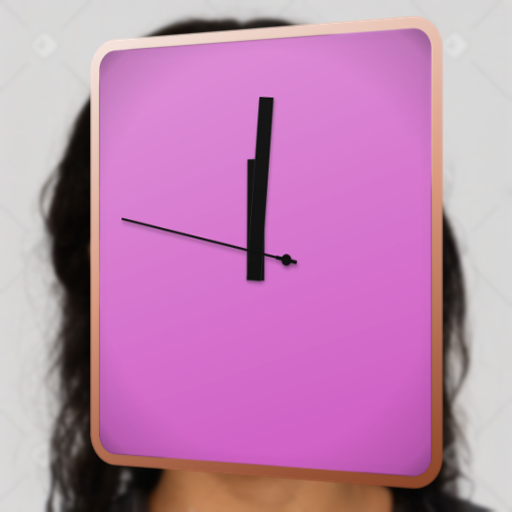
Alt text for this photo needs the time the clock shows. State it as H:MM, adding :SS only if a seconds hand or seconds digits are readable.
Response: 12:00:47
